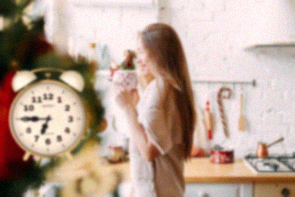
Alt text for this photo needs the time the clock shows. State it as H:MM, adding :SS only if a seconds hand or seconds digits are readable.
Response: 6:45
